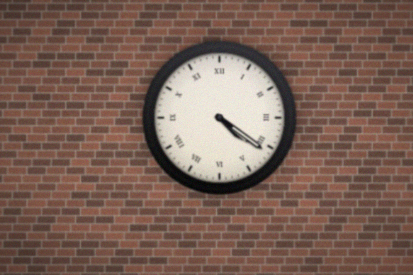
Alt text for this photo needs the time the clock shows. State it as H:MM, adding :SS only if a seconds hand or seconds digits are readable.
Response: 4:21
